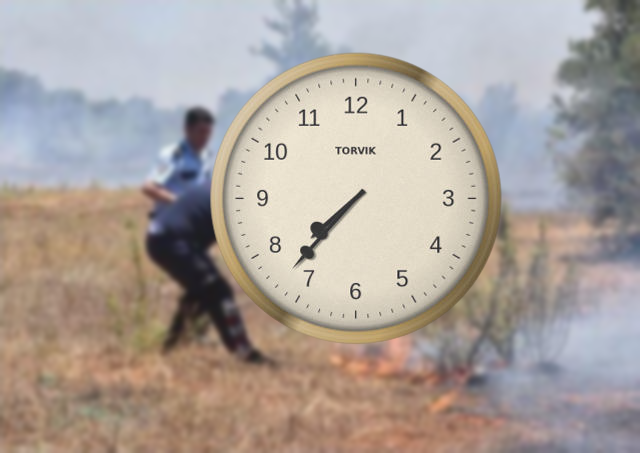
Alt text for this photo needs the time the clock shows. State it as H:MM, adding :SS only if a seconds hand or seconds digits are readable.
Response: 7:37
